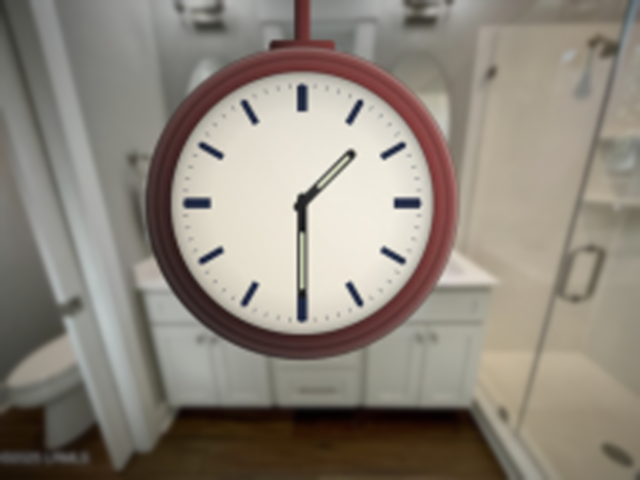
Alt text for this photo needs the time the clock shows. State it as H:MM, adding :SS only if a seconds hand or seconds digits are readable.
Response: 1:30
